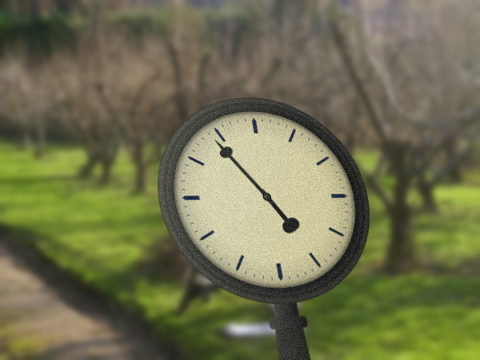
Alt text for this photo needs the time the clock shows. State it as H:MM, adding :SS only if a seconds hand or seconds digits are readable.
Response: 4:54
